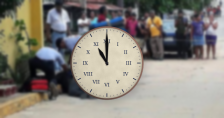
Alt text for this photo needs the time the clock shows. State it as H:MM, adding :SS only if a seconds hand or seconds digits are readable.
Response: 11:00
